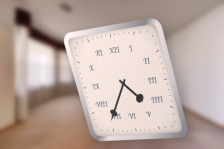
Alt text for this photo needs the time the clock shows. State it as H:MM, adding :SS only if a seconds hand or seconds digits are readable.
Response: 4:36
